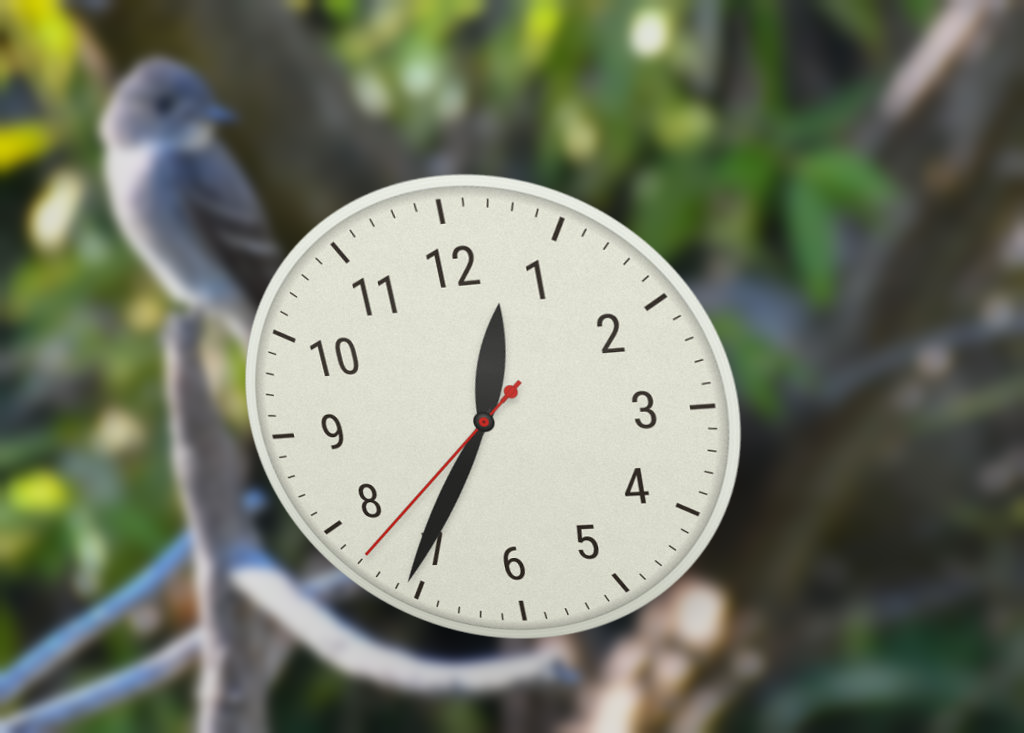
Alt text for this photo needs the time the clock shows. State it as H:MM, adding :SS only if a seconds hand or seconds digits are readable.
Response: 12:35:38
